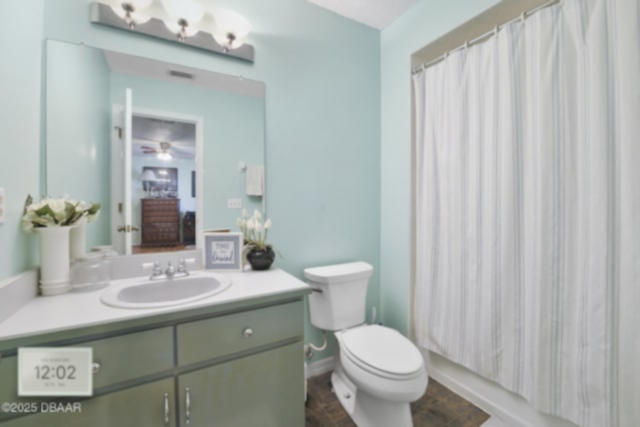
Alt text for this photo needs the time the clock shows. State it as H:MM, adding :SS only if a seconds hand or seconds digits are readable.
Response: 12:02
